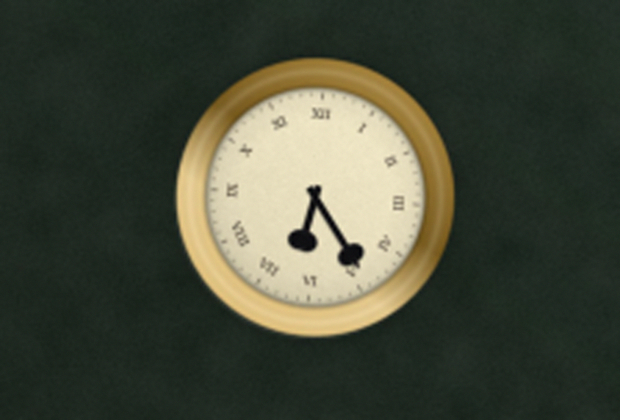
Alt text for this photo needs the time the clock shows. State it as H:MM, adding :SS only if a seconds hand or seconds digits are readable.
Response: 6:24
